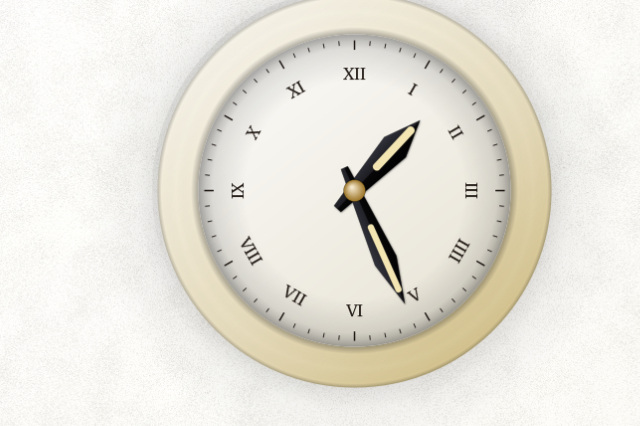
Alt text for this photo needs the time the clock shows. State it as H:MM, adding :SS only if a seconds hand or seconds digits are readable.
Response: 1:26
